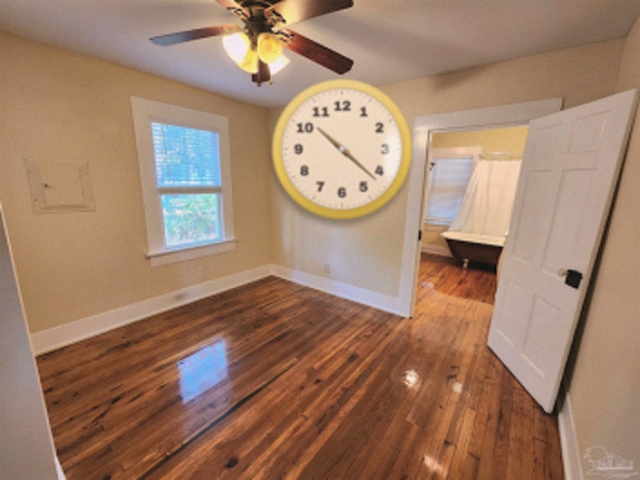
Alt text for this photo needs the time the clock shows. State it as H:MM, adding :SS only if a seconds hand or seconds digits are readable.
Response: 10:22
